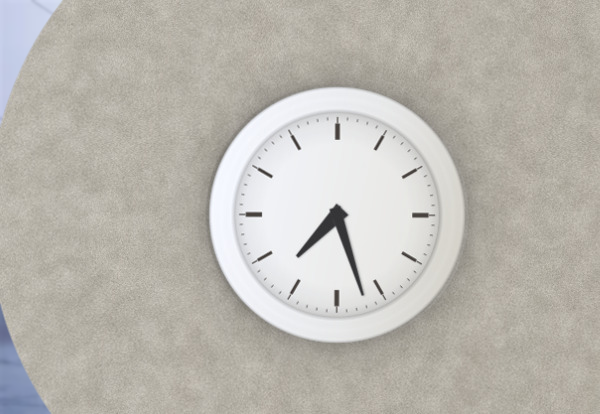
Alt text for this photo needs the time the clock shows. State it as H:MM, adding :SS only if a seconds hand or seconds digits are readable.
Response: 7:27
